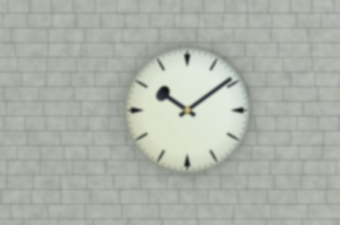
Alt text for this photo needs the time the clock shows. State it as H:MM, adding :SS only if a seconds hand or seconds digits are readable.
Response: 10:09
